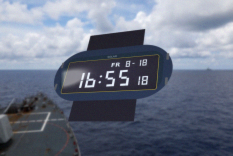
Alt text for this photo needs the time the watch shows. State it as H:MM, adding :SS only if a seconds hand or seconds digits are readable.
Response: 16:55
